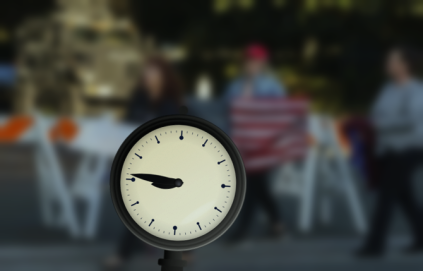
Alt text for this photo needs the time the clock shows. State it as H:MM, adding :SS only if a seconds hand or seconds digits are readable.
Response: 8:46
